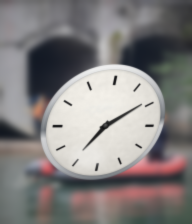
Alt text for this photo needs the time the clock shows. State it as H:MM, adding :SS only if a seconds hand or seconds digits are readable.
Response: 7:09
